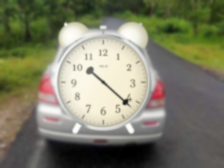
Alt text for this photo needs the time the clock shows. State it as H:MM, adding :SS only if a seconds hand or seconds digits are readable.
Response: 10:22
